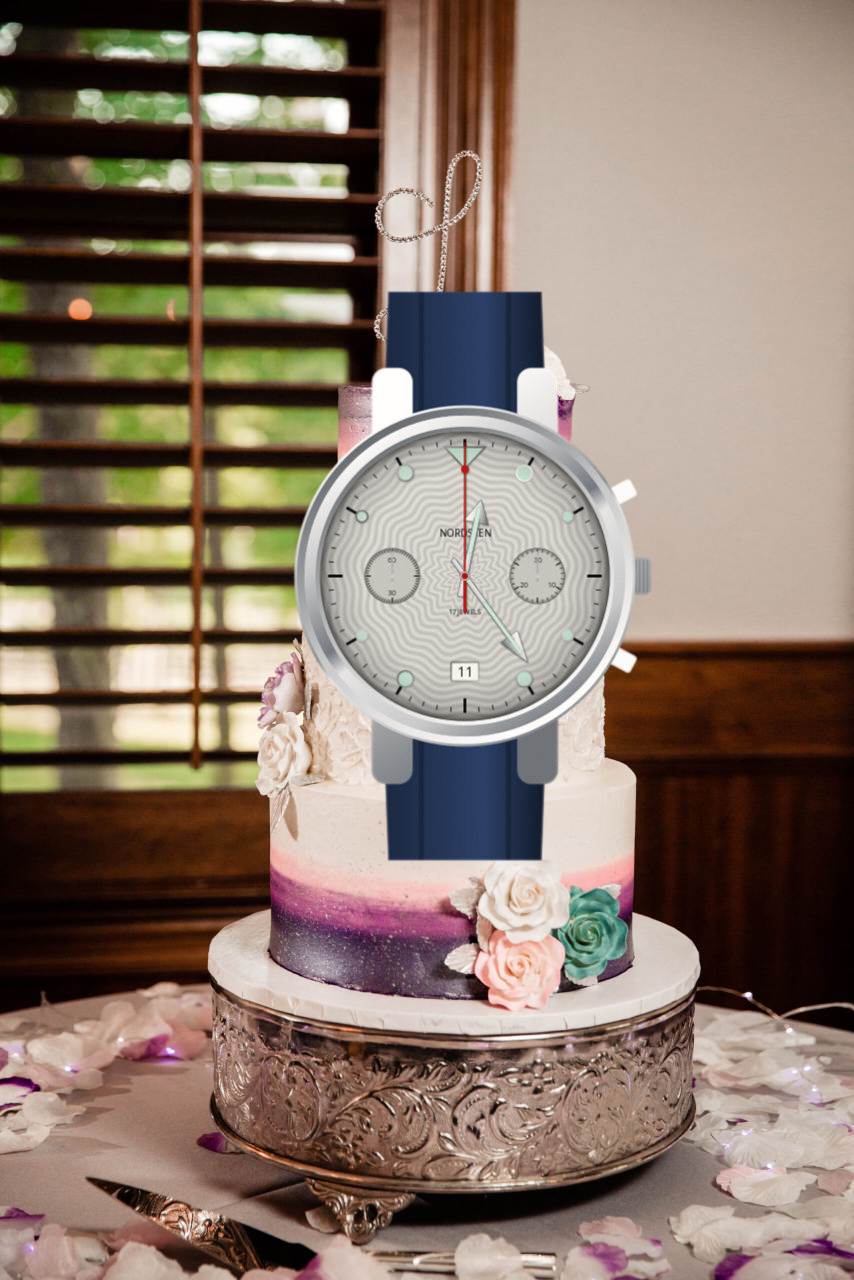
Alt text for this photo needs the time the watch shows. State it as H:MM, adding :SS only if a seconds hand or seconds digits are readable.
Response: 12:24
